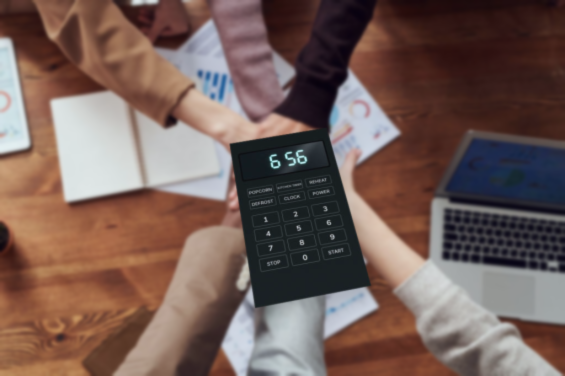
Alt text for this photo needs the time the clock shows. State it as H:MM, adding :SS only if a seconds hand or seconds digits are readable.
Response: 6:56
